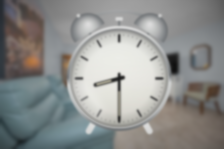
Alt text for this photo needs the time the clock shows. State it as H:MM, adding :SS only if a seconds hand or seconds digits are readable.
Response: 8:30
